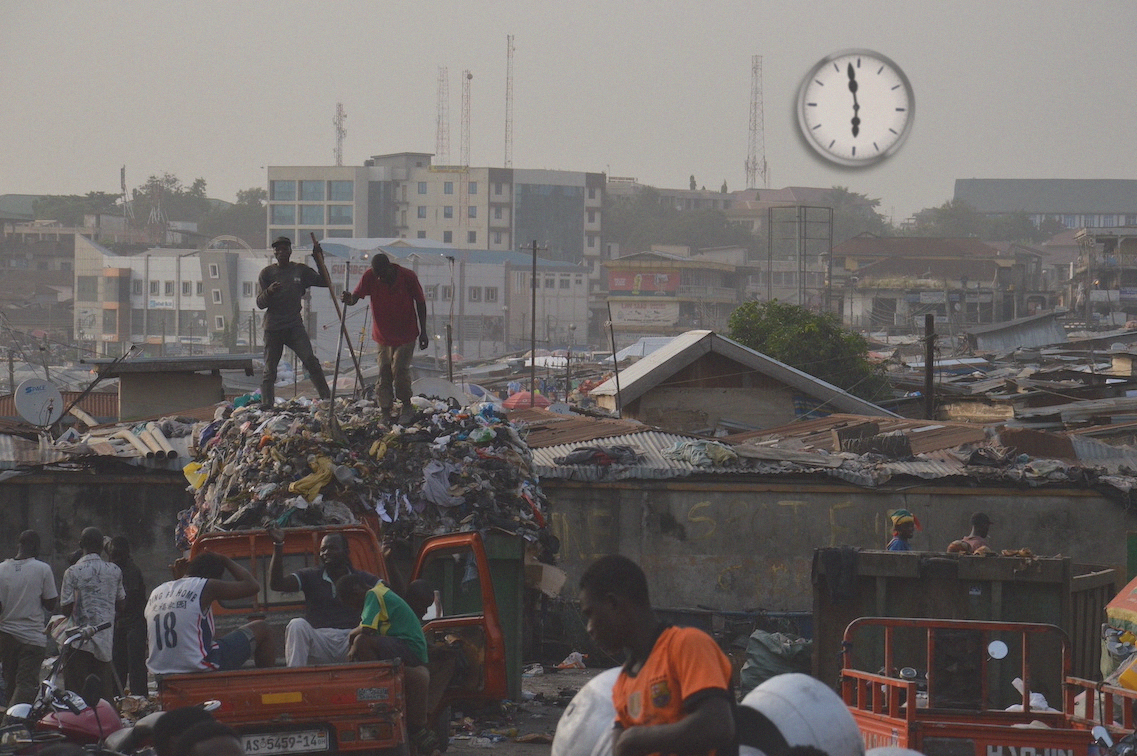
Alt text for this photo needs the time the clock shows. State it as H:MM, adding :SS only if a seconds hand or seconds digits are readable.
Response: 5:58
